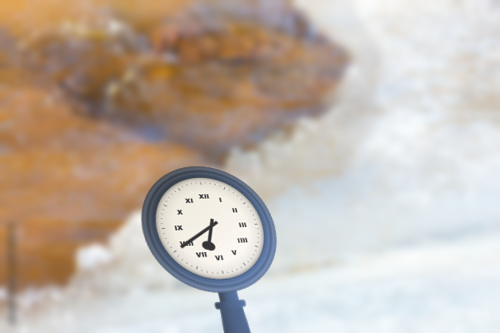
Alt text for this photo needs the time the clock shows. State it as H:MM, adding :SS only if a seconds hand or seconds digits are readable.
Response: 6:40
